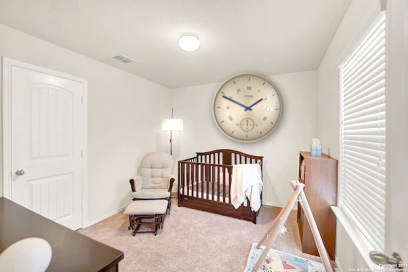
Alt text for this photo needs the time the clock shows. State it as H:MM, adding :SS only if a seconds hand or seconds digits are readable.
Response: 1:49
